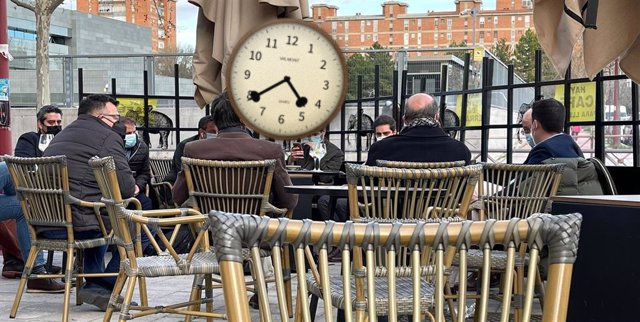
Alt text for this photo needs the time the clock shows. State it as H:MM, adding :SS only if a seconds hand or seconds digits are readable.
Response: 4:39
